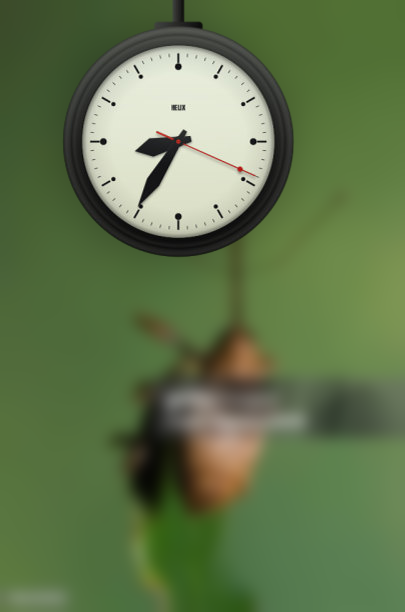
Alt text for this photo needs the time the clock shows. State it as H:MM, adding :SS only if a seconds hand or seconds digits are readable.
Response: 8:35:19
